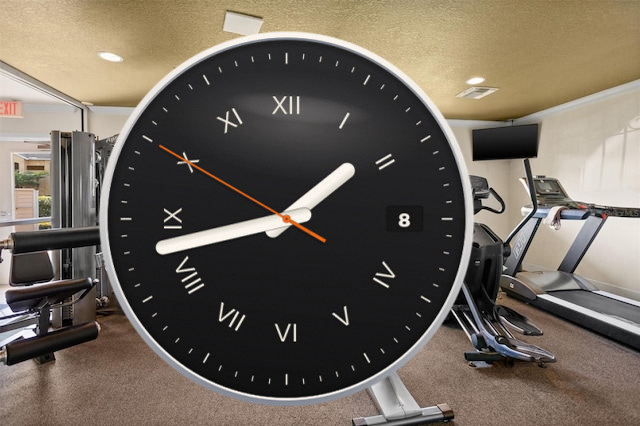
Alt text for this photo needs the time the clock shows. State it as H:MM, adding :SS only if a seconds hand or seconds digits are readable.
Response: 1:42:50
